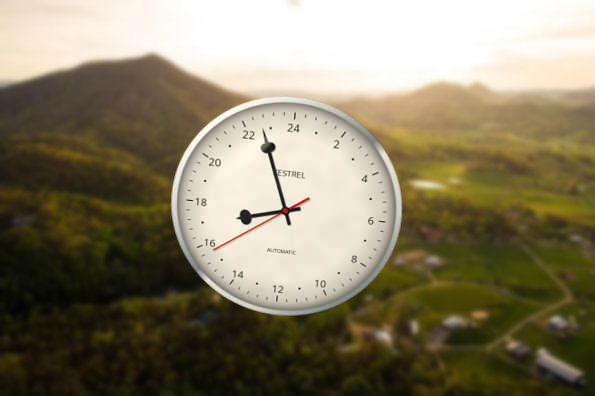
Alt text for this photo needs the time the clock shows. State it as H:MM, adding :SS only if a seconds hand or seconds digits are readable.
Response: 16:56:39
